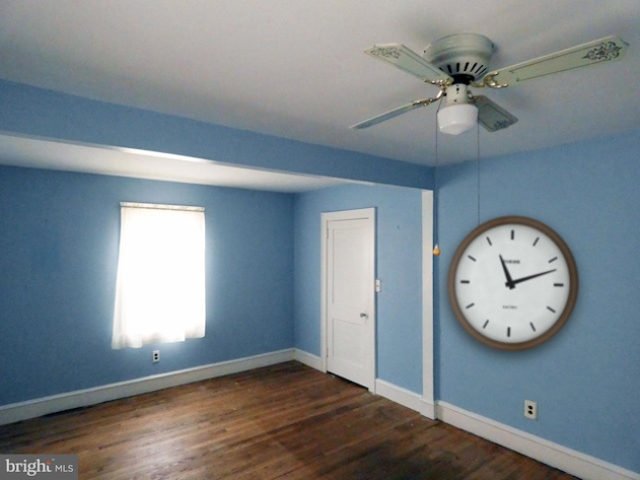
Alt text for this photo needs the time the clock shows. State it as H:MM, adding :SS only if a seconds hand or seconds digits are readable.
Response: 11:12
